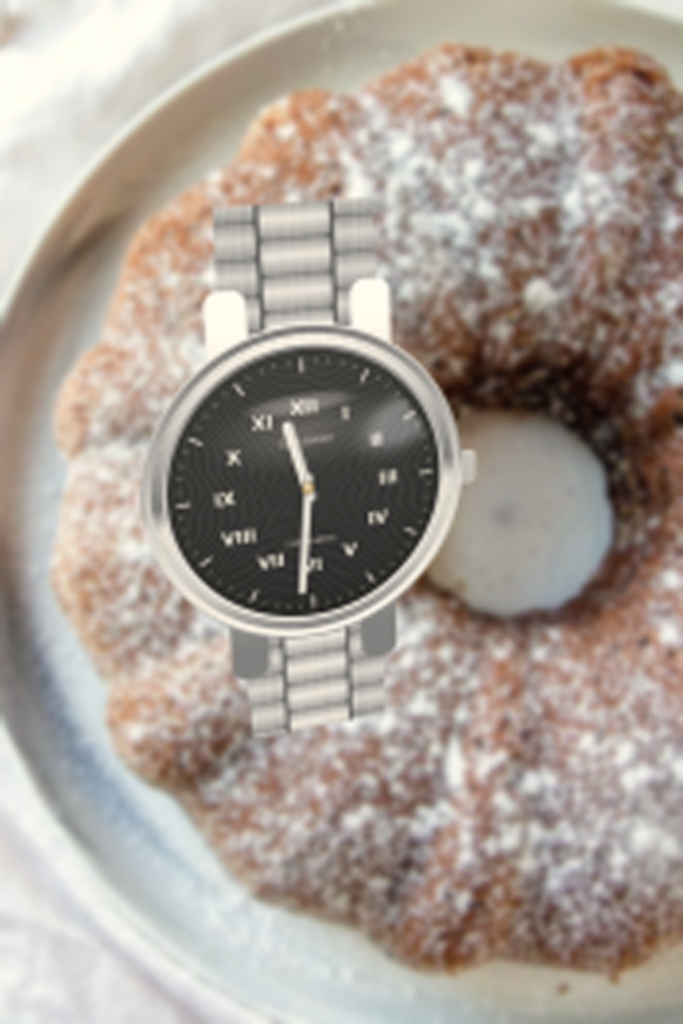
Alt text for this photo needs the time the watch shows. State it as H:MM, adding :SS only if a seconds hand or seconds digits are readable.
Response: 11:31
